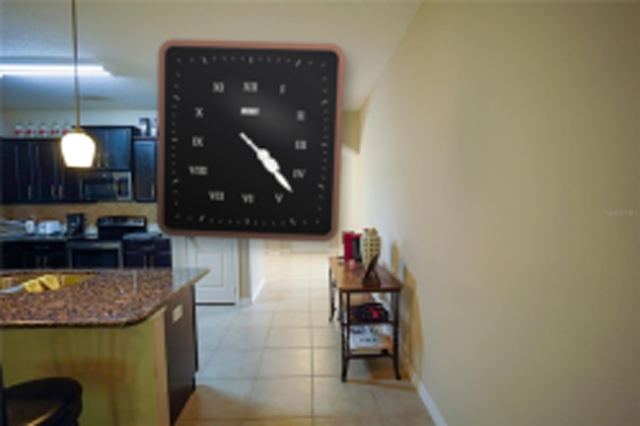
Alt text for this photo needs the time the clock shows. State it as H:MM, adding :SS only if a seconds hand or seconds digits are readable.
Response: 4:23
